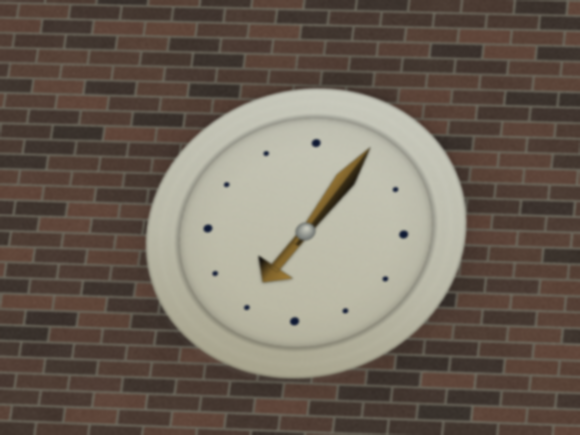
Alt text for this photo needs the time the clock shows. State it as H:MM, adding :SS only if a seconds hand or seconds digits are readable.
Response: 7:05
